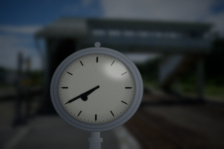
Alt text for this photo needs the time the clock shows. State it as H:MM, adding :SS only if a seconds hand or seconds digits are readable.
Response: 7:40
